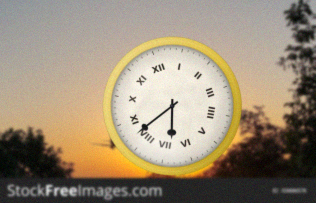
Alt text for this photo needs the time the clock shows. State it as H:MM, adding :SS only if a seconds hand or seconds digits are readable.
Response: 6:42
